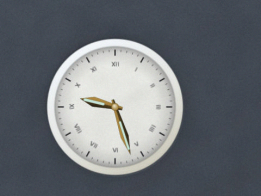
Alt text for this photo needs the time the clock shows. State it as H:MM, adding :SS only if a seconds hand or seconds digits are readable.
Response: 9:27
